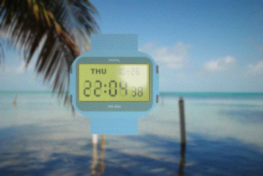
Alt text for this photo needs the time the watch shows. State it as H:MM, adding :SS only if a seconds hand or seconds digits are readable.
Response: 22:04:38
